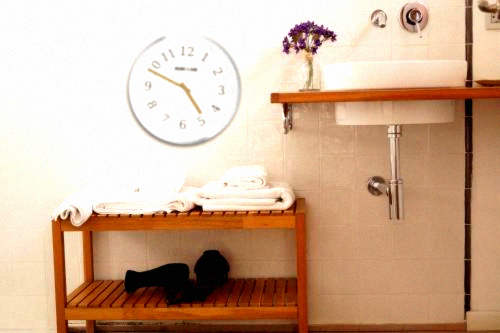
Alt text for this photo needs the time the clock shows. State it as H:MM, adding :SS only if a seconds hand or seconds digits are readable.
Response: 4:49
